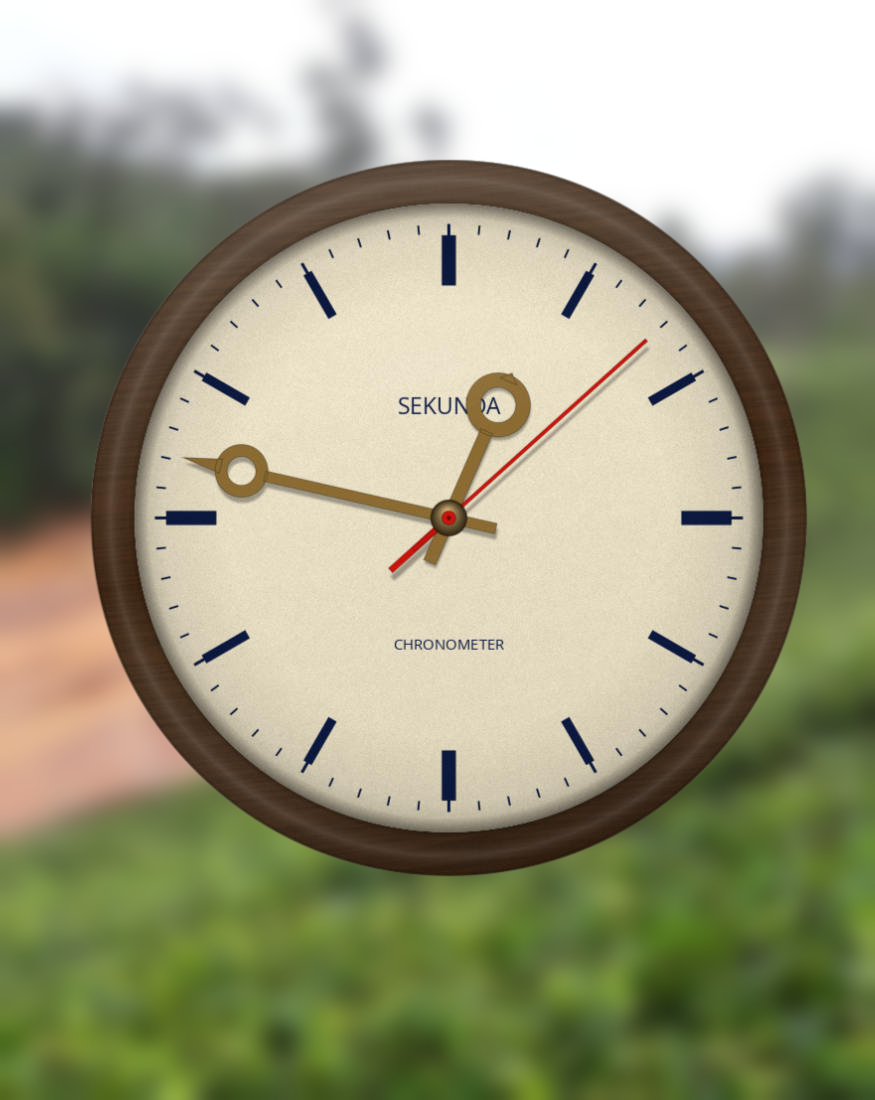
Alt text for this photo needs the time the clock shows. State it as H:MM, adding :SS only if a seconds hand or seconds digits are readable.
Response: 12:47:08
